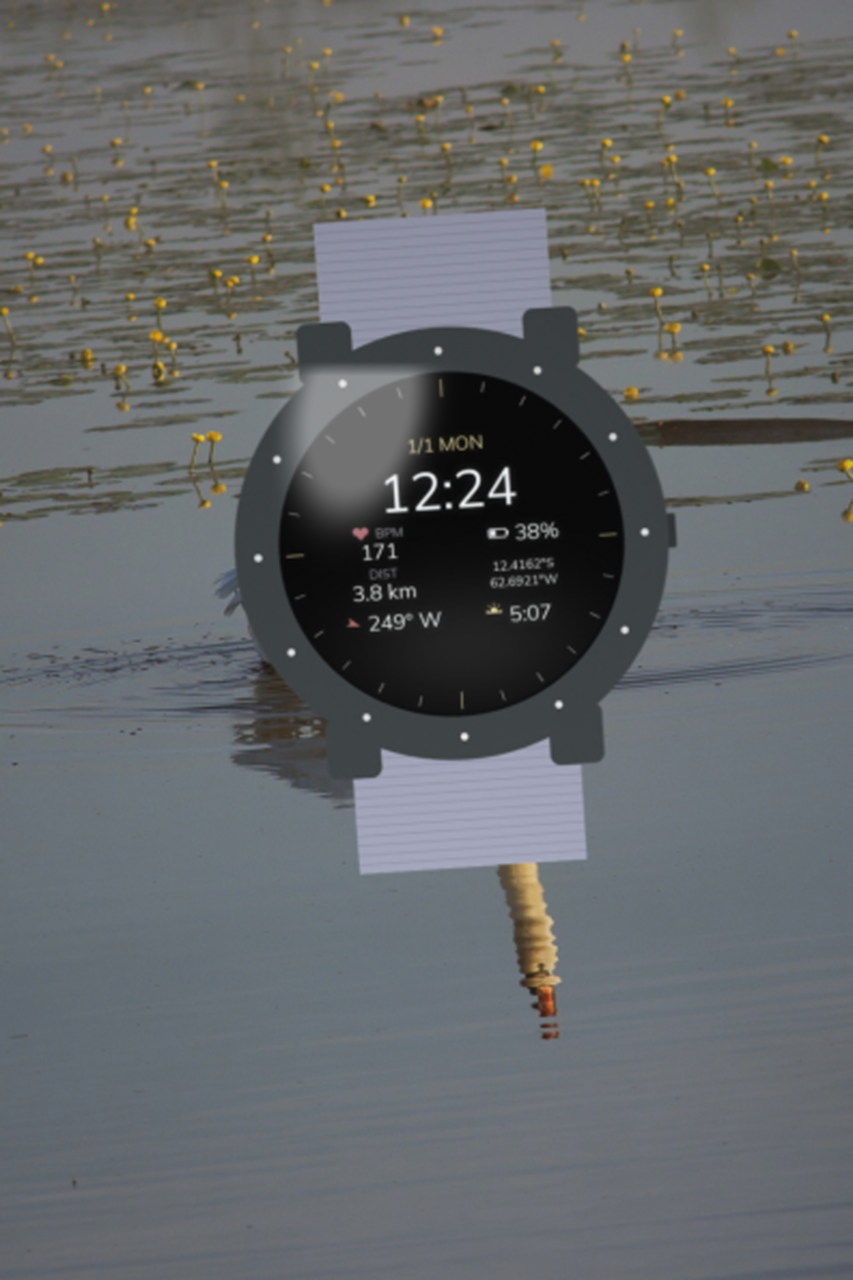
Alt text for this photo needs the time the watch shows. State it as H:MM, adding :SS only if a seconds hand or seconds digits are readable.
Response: 12:24
